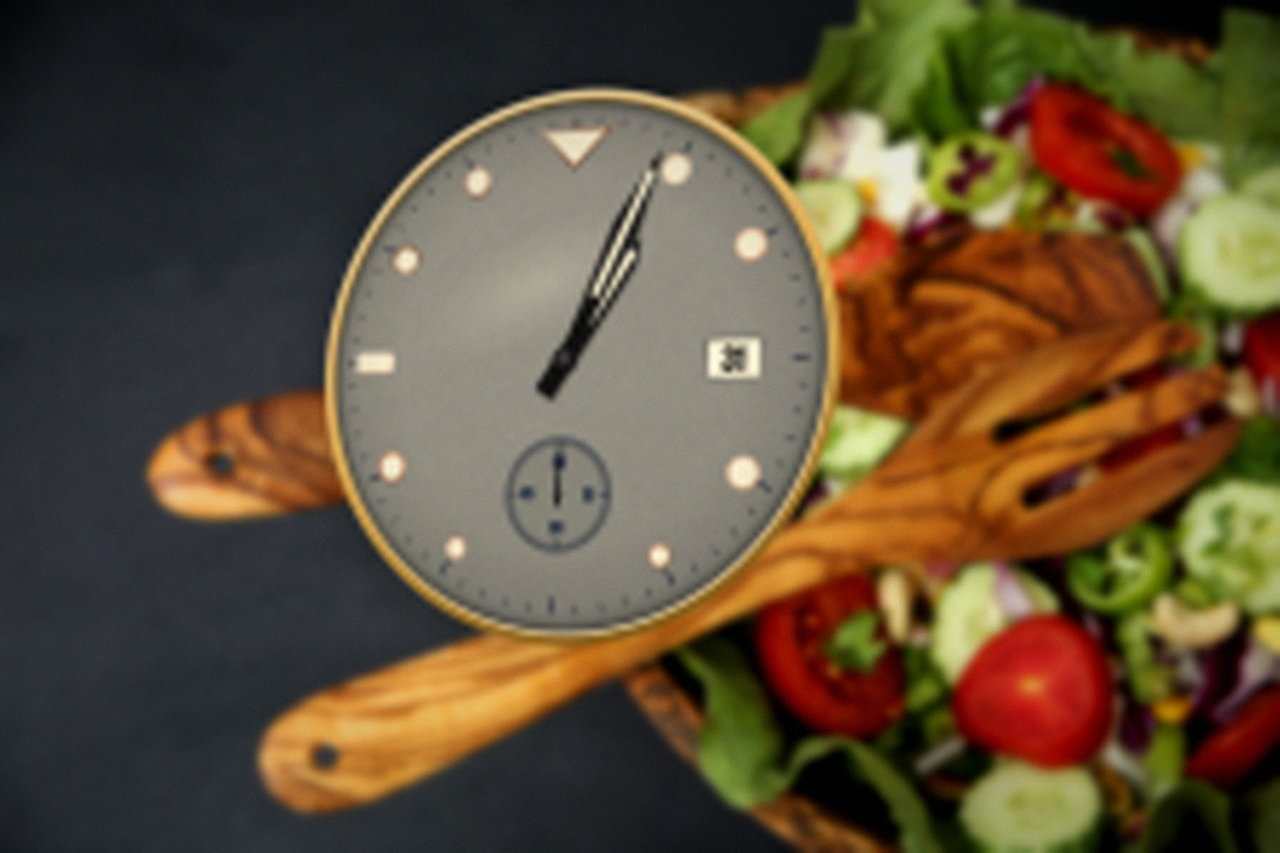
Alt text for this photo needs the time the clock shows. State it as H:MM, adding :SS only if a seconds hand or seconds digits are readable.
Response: 1:04
